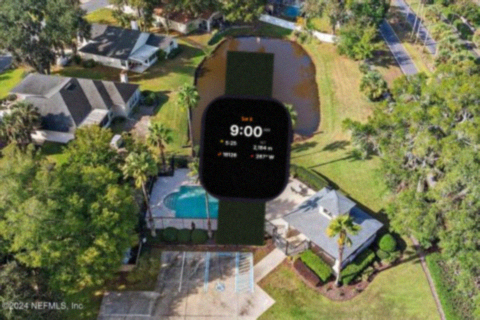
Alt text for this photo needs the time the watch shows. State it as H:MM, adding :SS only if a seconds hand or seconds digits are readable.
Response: 9:00
